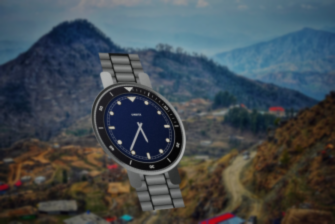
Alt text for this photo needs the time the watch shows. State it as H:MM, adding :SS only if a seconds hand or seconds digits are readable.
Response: 5:36
